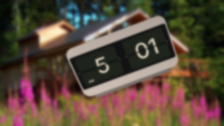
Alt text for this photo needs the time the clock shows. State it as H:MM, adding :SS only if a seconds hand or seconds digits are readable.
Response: 5:01
